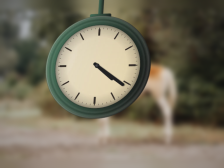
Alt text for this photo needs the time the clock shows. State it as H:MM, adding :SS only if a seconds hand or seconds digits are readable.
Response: 4:21
